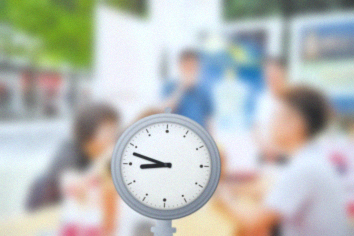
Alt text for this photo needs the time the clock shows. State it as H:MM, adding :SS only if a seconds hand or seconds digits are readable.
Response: 8:48
